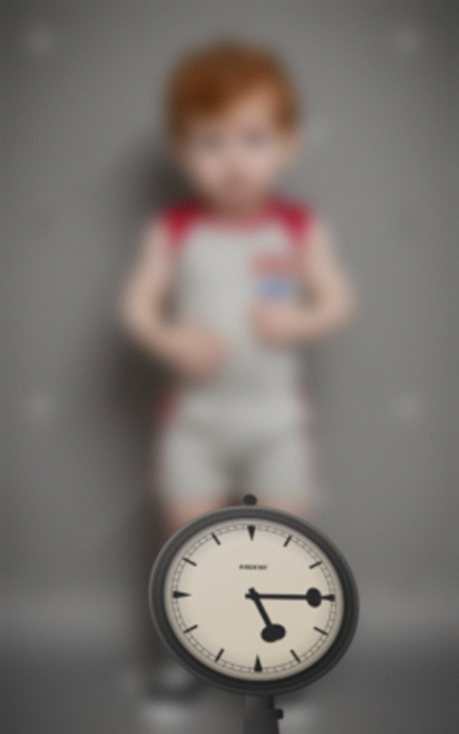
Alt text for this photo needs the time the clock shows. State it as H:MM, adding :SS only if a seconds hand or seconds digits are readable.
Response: 5:15
